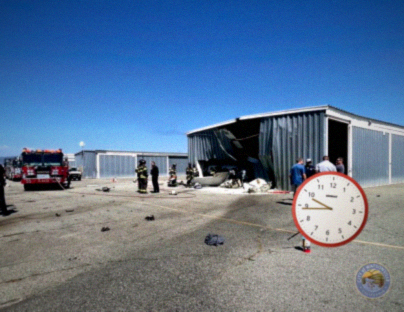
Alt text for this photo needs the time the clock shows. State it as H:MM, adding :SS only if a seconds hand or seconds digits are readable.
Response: 9:44
